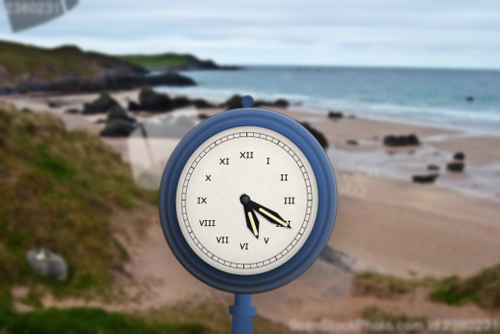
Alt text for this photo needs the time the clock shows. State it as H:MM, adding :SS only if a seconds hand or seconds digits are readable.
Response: 5:20
